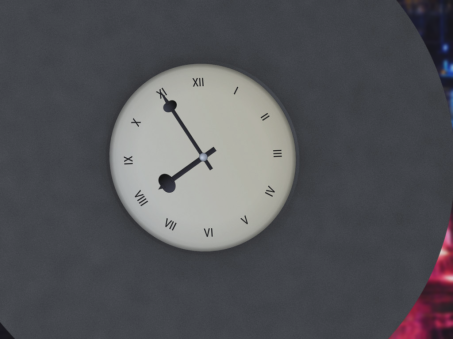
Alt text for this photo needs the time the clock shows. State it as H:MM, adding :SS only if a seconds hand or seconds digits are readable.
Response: 7:55
